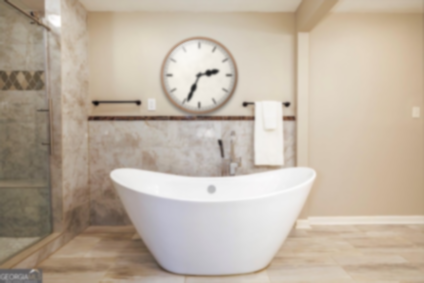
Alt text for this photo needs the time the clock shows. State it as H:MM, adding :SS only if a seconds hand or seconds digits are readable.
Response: 2:34
